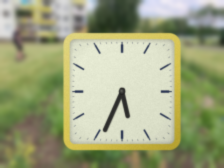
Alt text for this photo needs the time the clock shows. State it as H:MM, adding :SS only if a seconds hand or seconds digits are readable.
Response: 5:34
